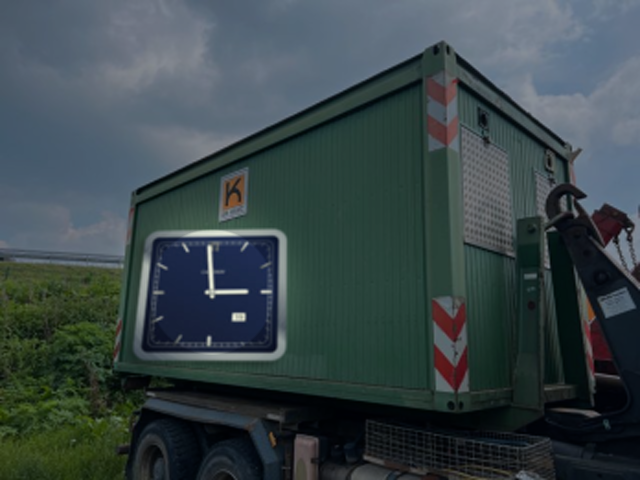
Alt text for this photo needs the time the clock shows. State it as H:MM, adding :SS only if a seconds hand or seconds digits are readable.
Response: 2:59
